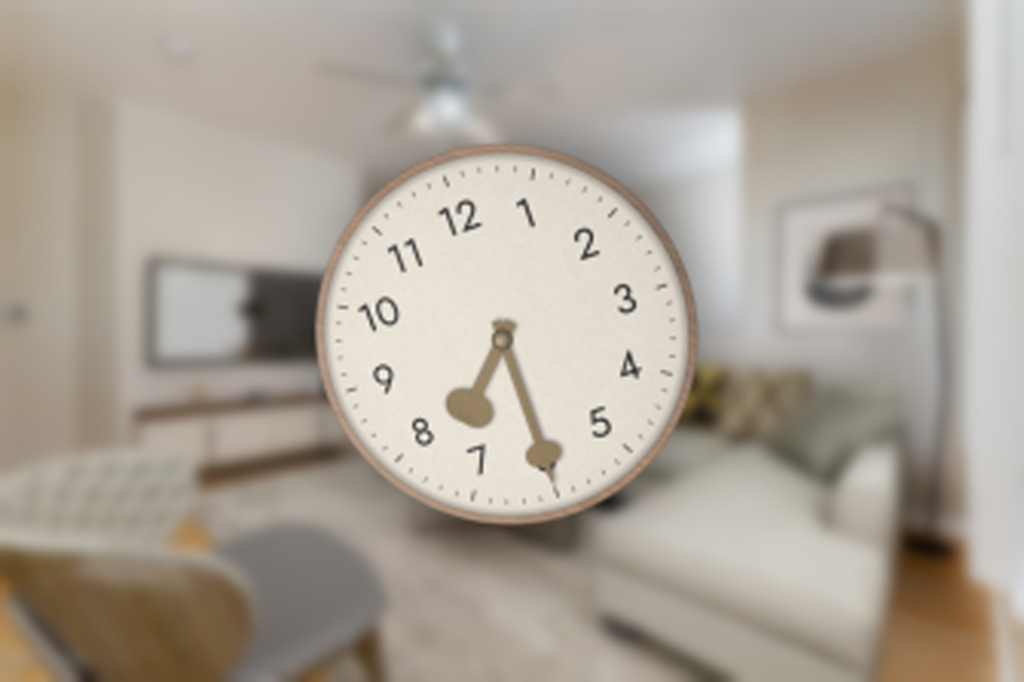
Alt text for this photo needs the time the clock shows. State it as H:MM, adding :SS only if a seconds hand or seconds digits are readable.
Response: 7:30
